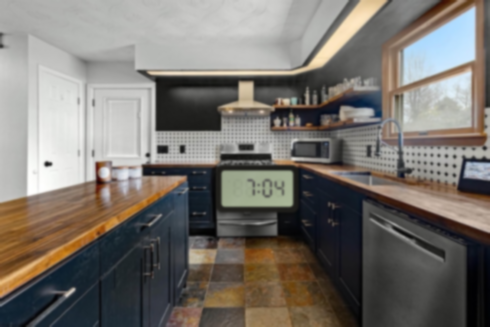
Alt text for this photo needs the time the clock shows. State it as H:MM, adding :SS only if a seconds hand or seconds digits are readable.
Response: 7:04
